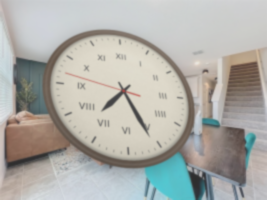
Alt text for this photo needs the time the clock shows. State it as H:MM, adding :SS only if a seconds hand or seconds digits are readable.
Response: 7:25:47
